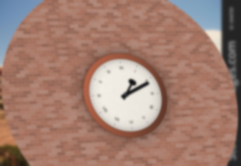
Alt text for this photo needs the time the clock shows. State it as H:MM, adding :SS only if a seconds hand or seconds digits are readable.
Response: 1:11
